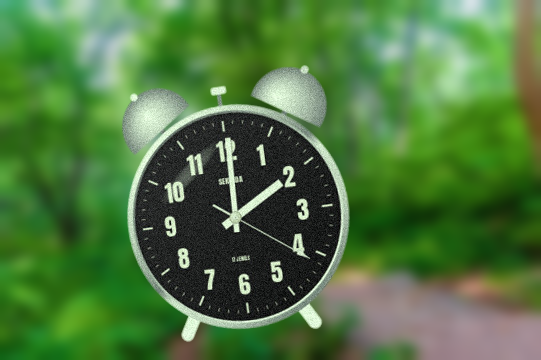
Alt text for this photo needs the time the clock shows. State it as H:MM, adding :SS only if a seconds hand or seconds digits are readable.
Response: 2:00:21
